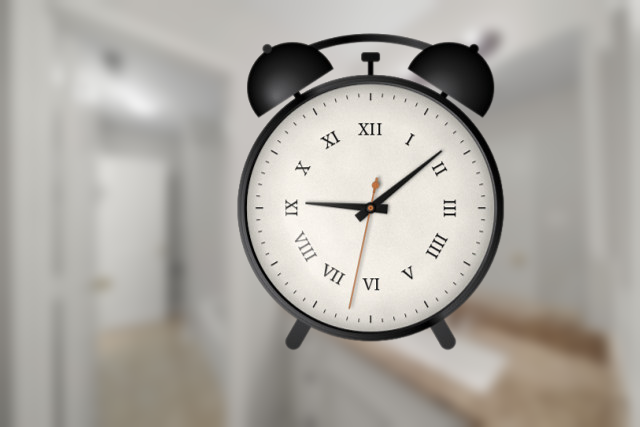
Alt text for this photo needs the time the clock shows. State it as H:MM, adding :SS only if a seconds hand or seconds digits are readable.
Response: 9:08:32
